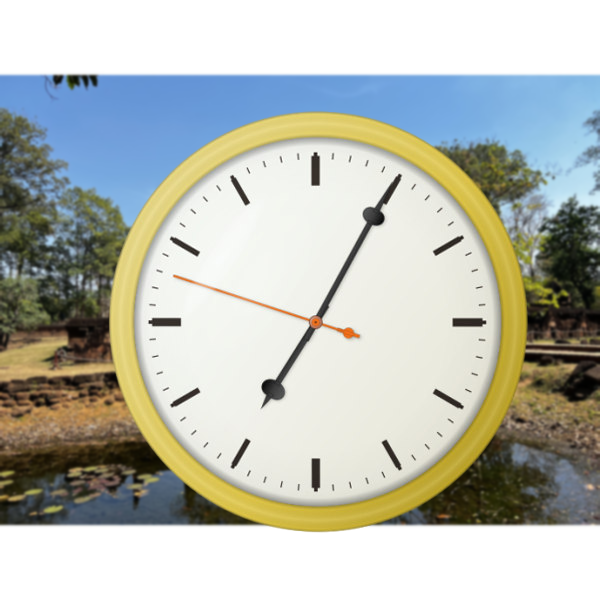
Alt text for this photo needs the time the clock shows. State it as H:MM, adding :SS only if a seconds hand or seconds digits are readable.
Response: 7:04:48
